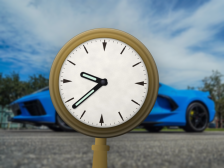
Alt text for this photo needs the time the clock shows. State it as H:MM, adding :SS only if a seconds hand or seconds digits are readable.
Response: 9:38
